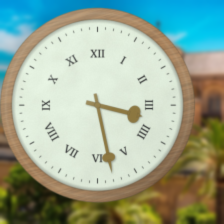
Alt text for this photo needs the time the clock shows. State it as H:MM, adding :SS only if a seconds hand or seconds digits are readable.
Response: 3:28
